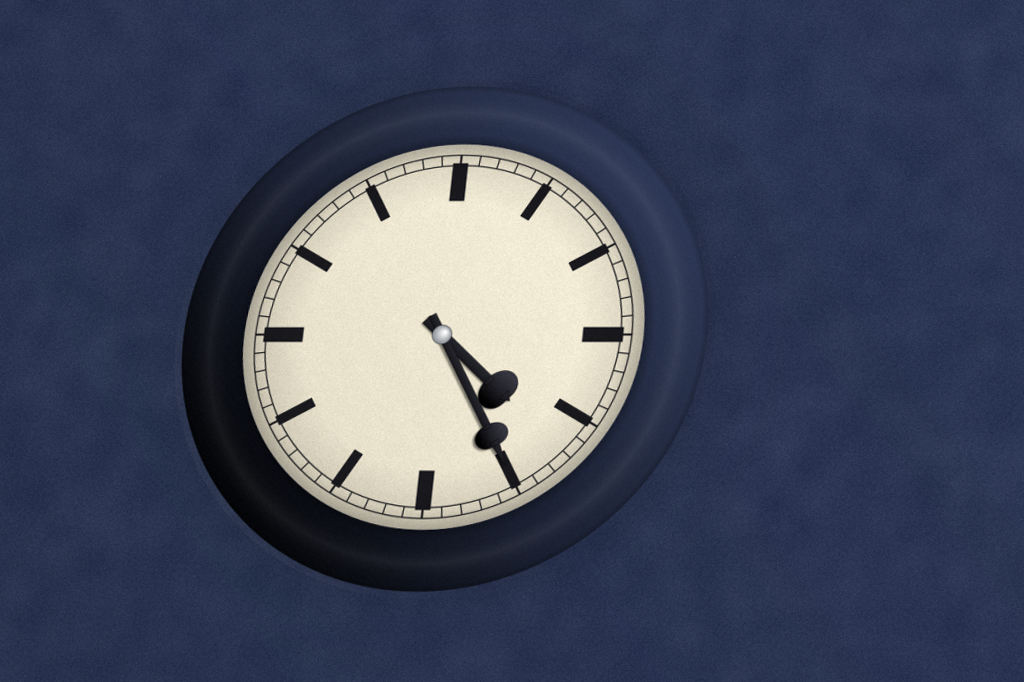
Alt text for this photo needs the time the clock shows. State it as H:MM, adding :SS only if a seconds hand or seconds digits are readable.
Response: 4:25
